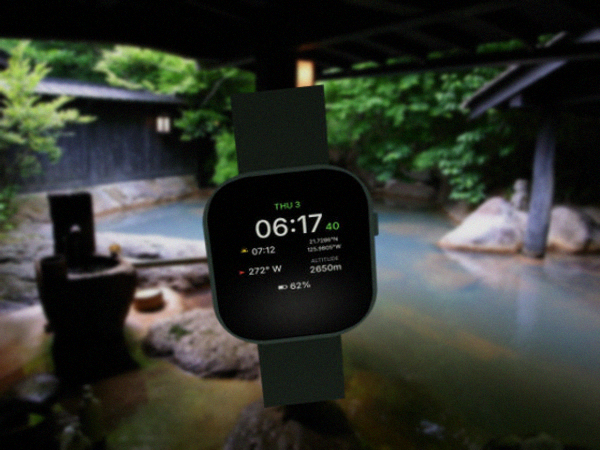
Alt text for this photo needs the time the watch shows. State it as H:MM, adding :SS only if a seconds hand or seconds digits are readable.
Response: 6:17:40
